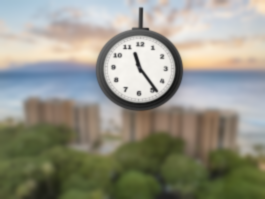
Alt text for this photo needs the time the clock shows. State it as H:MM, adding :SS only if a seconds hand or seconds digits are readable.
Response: 11:24
